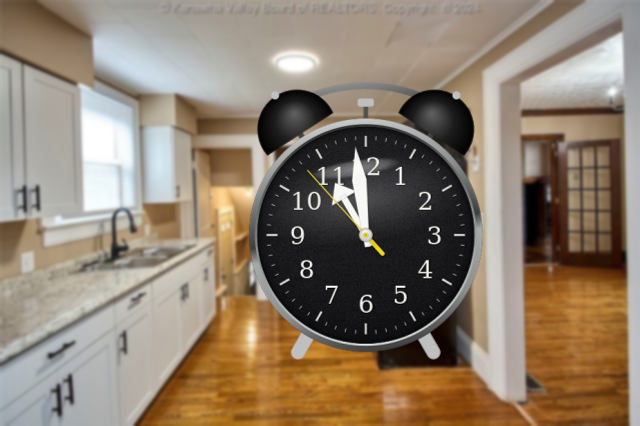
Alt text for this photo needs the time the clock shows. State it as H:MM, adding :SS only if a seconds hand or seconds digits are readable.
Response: 10:58:53
